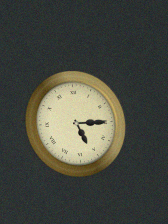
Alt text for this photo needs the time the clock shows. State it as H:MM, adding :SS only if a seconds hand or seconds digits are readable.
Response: 5:15
